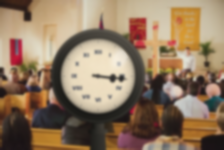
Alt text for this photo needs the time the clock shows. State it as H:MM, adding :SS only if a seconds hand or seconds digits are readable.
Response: 3:16
